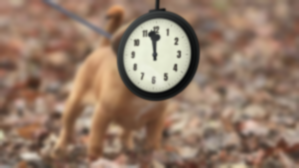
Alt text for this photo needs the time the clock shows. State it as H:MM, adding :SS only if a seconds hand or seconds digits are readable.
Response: 11:58
